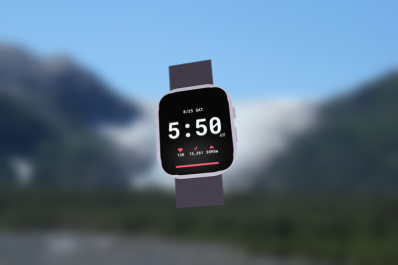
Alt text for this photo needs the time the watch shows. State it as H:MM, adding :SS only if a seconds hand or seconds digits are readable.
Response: 5:50
